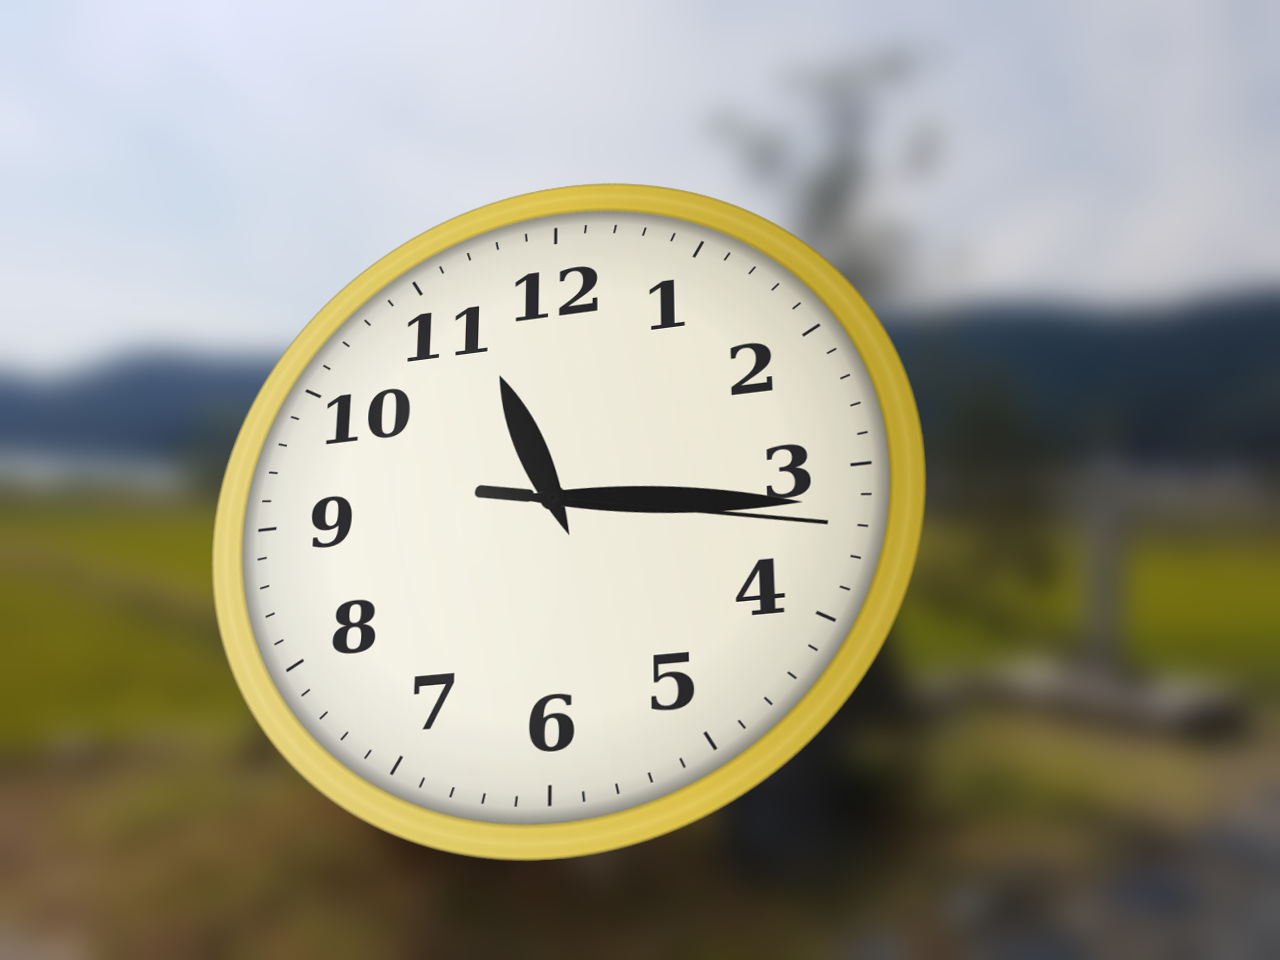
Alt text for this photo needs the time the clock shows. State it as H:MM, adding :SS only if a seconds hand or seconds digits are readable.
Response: 11:16:17
